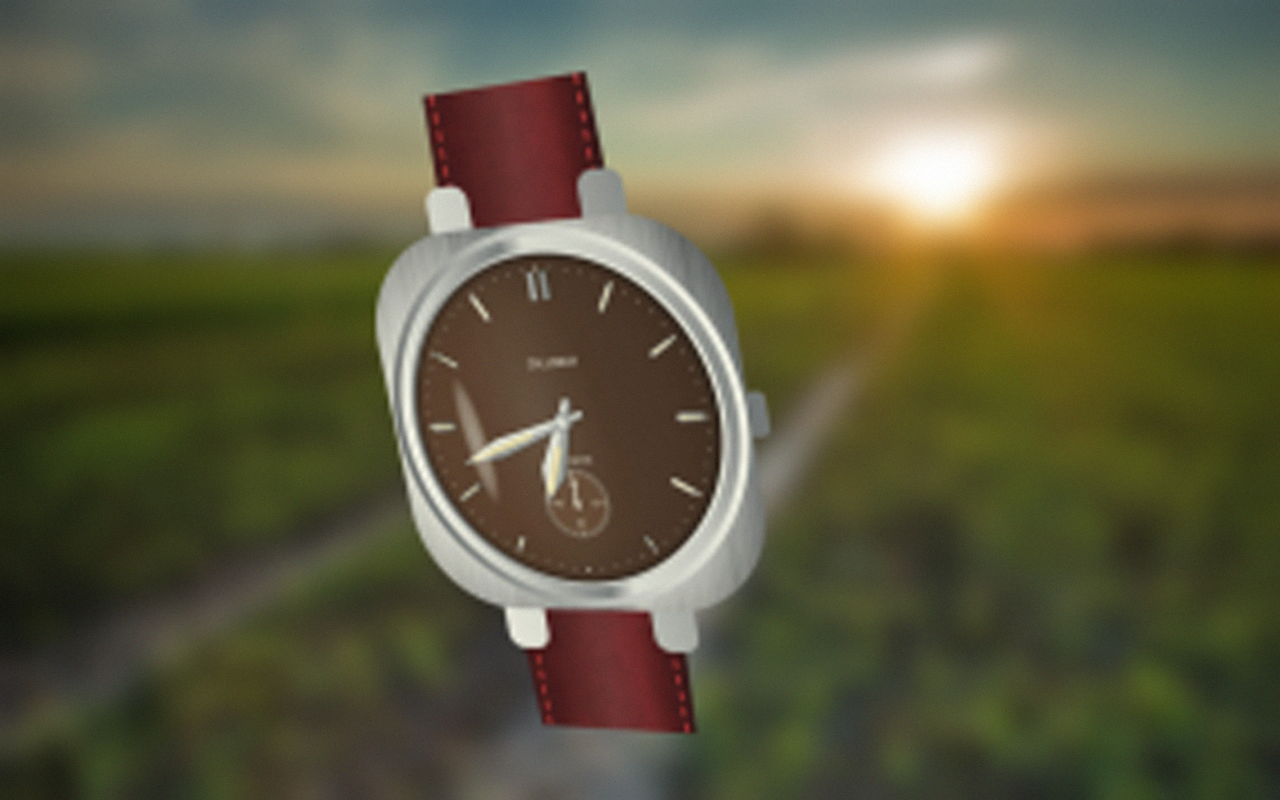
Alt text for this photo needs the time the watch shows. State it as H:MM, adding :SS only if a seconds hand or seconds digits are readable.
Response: 6:42
